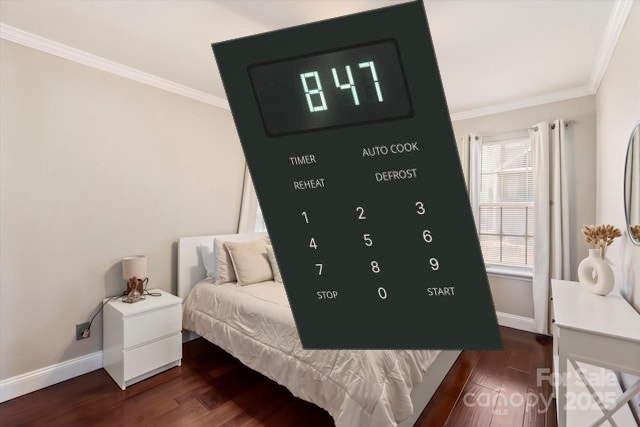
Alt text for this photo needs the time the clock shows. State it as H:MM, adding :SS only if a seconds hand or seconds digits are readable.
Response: 8:47
